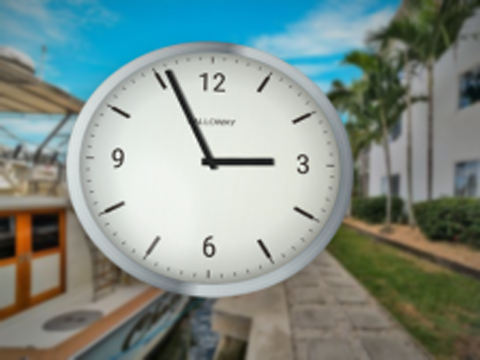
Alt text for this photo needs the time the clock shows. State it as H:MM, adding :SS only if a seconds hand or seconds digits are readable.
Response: 2:56
